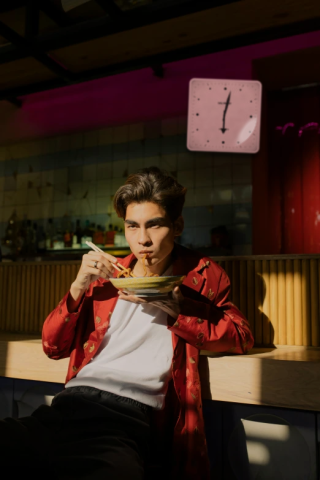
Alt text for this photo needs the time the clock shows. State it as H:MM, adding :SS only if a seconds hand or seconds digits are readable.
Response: 6:02
